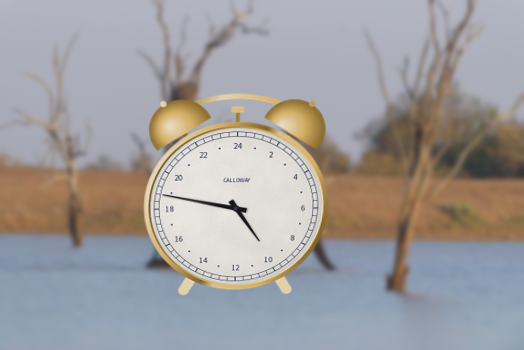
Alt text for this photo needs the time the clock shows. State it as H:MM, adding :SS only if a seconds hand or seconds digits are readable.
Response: 9:47
